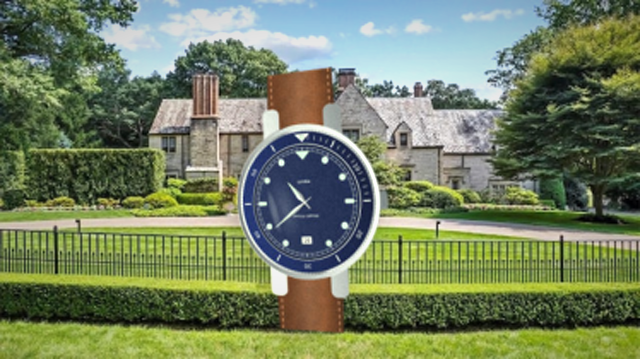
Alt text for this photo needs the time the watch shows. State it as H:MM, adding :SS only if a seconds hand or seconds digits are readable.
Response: 10:39
